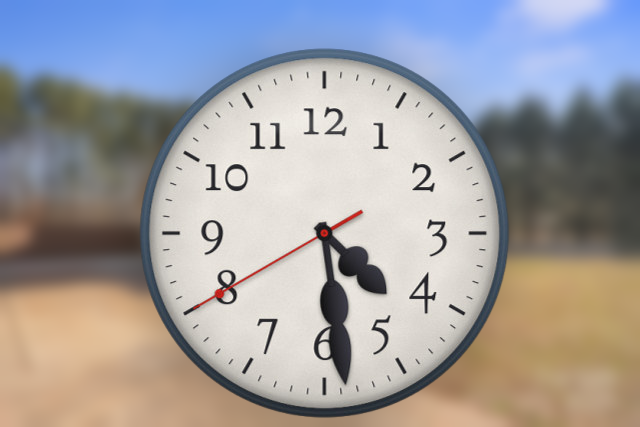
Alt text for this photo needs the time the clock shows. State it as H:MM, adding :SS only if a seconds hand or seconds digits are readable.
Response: 4:28:40
